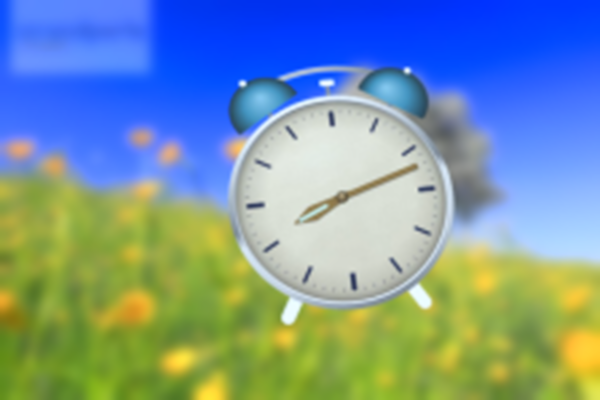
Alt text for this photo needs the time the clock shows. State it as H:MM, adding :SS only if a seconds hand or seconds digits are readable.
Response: 8:12
